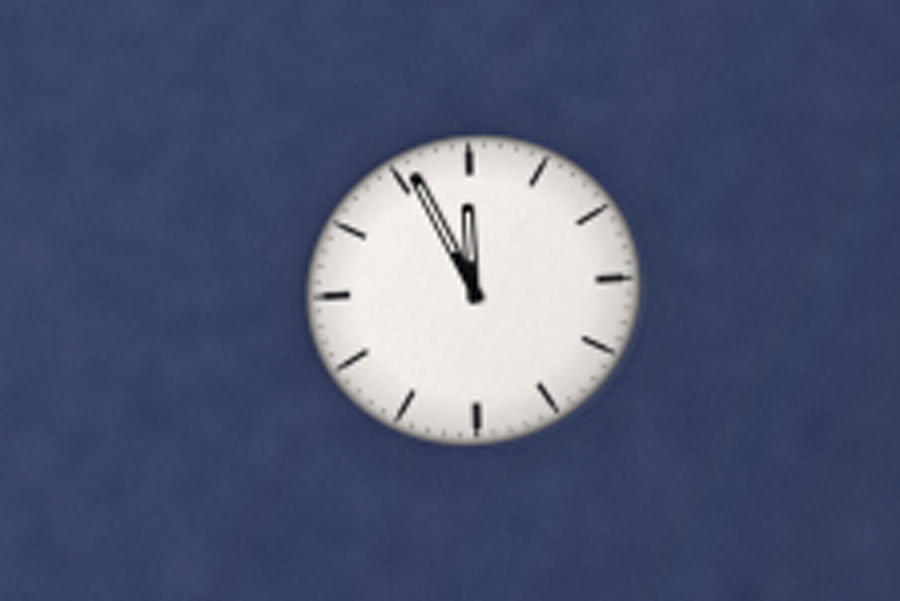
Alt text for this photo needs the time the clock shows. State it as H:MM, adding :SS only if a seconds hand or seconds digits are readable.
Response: 11:56
